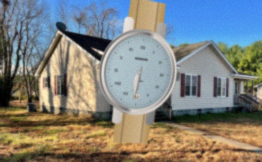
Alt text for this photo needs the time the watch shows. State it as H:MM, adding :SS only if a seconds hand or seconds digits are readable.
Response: 6:31
